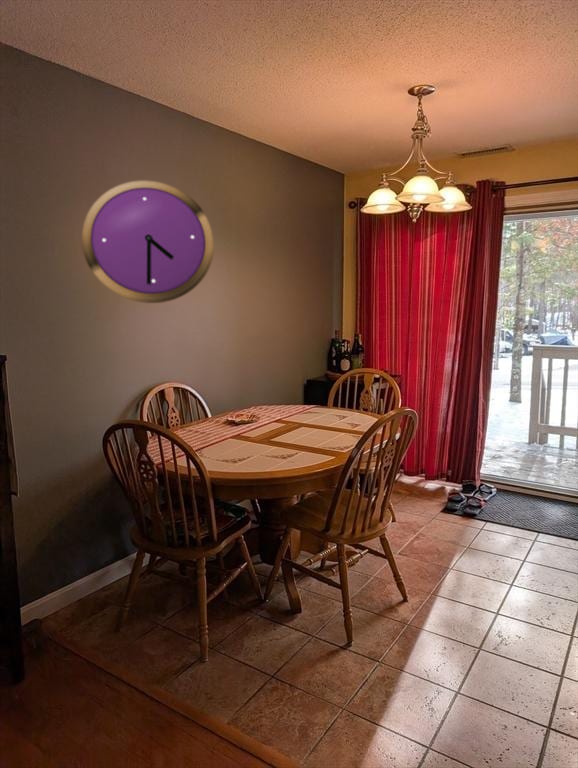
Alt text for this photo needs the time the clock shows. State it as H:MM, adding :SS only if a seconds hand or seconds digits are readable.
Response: 4:31
